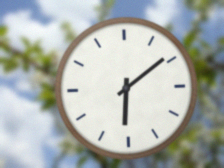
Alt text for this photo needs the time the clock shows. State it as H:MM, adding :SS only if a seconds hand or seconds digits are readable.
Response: 6:09
